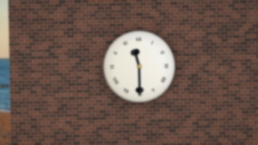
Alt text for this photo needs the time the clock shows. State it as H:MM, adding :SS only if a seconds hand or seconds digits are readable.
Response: 11:30
